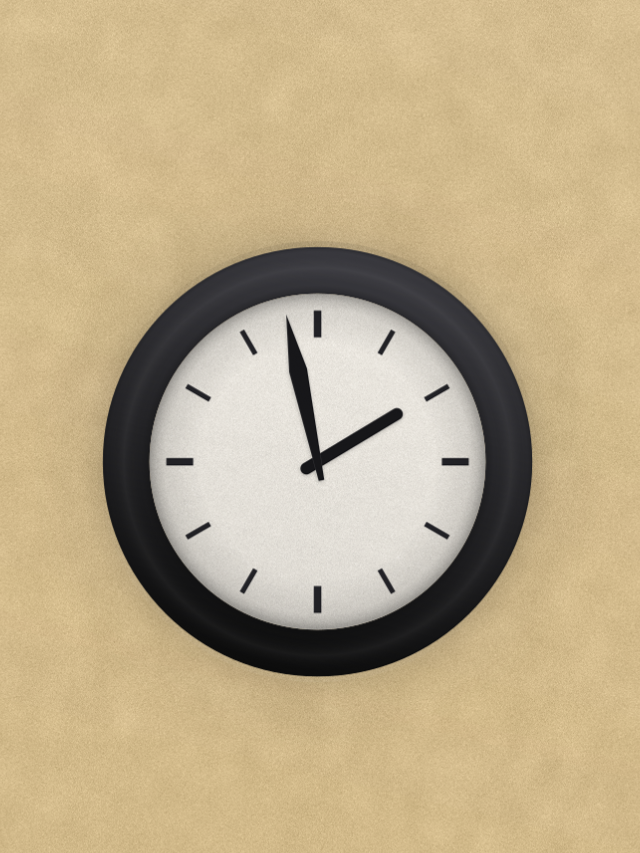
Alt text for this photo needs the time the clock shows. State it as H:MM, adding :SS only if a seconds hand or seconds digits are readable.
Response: 1:58
